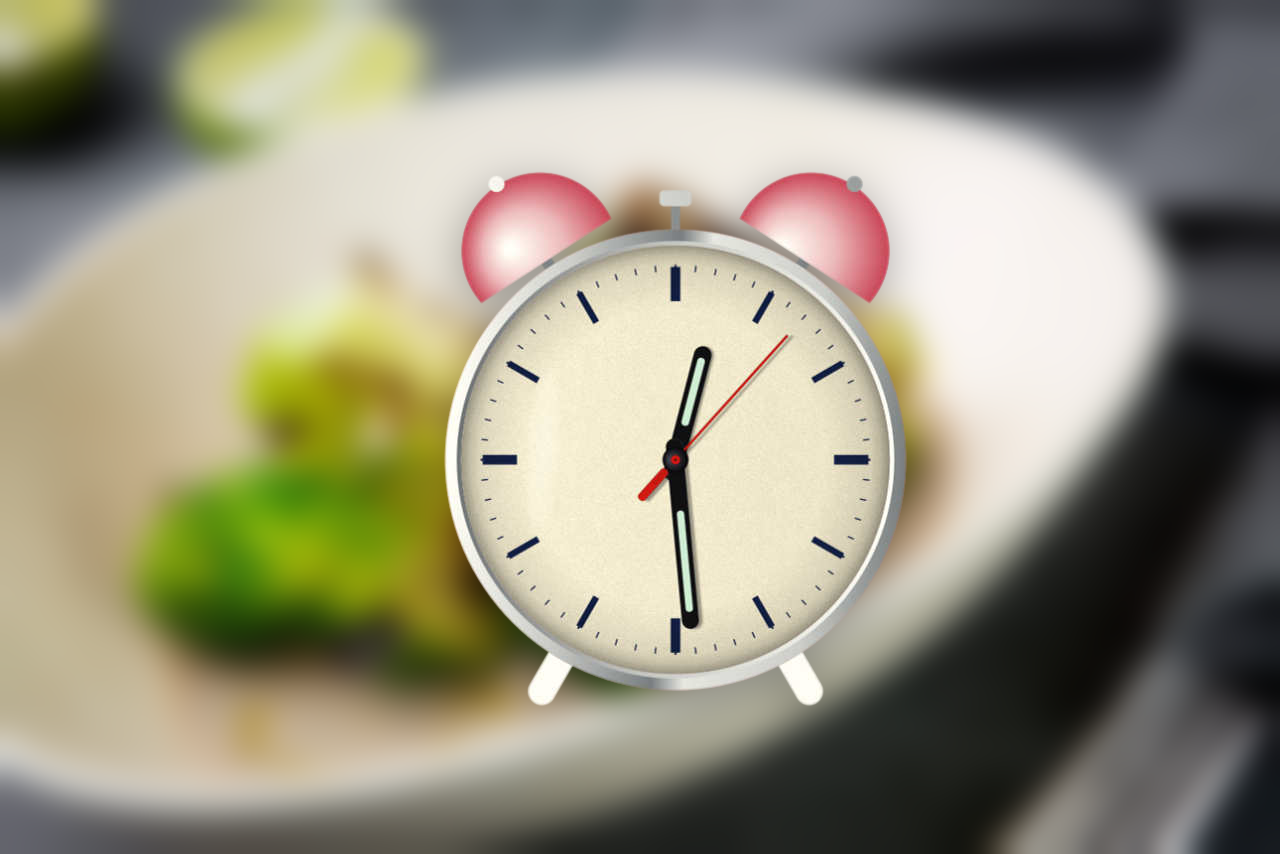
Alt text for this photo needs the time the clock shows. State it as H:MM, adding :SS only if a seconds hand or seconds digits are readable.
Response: 12:29:07
